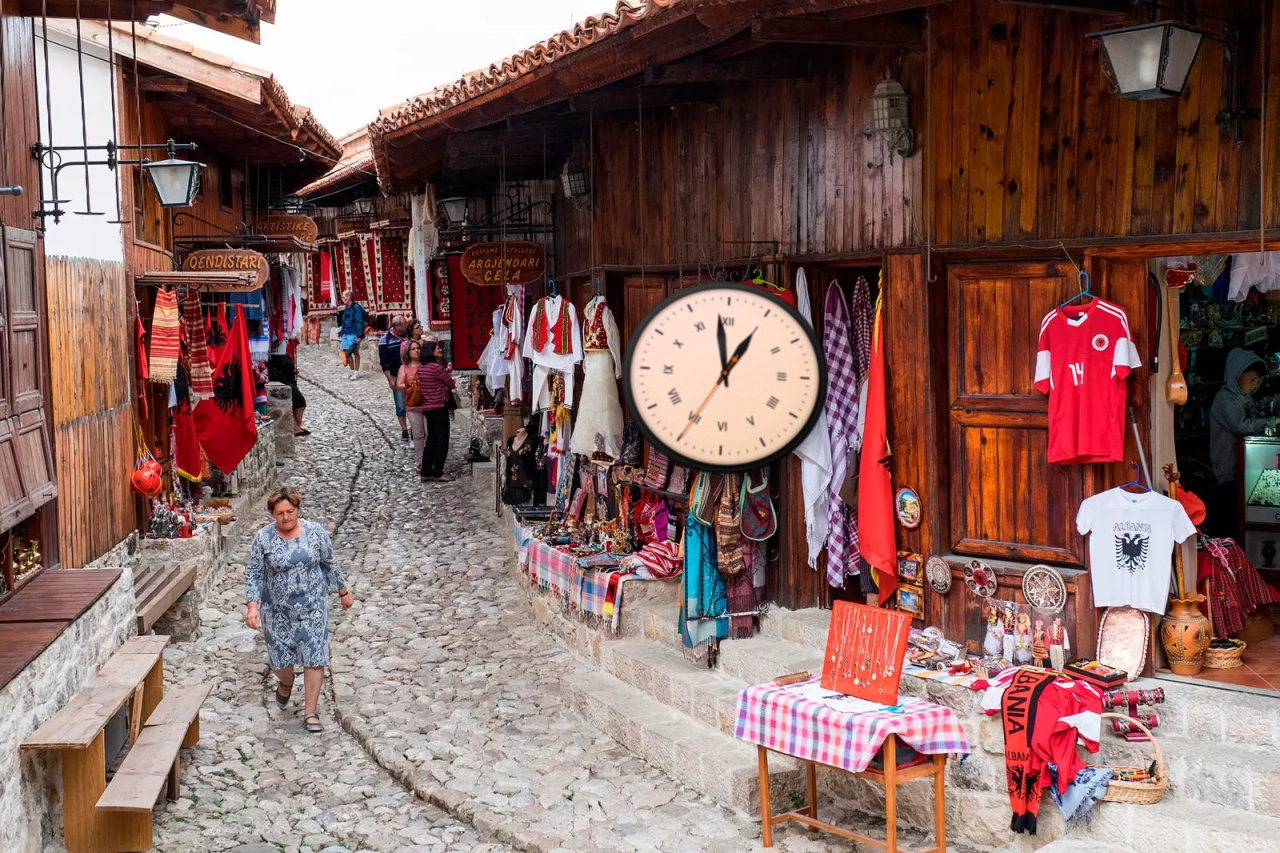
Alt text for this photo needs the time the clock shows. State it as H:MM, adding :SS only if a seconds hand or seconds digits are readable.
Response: 12:58:35
